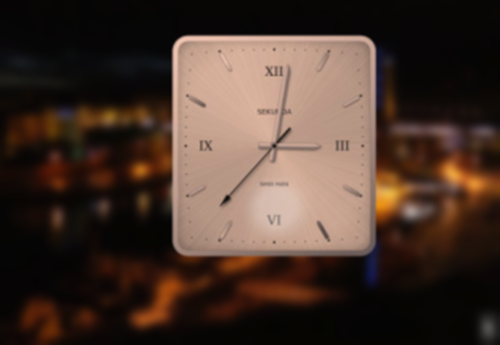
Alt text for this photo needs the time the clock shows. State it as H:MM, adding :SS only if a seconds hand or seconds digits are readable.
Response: 3:01:37
